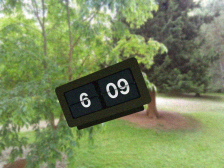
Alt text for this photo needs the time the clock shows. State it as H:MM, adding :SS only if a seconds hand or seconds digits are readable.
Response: 6:09
